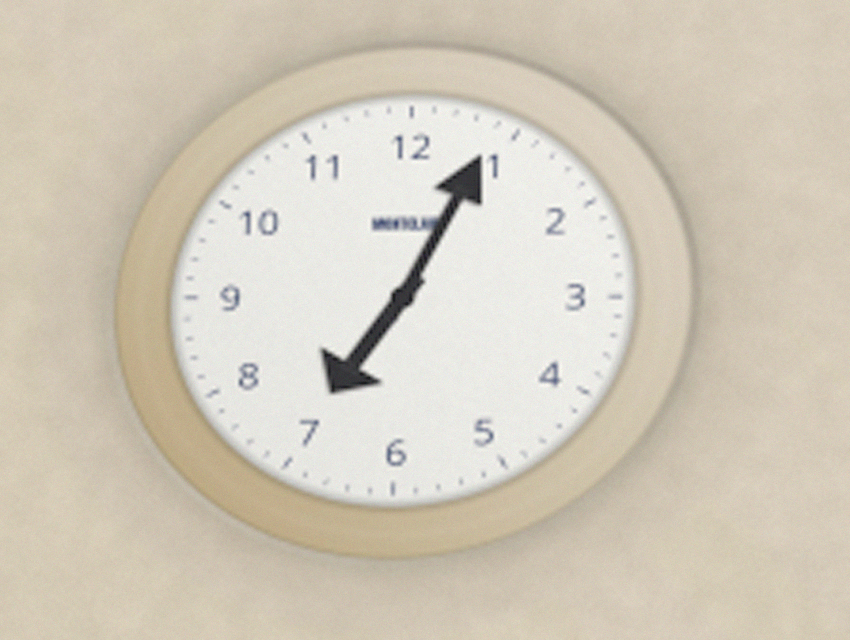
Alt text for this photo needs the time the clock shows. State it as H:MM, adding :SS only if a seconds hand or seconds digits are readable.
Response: 7:04
